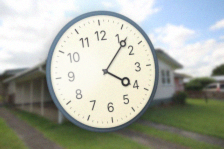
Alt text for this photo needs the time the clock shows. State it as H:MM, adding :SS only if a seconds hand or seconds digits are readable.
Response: 4:07
